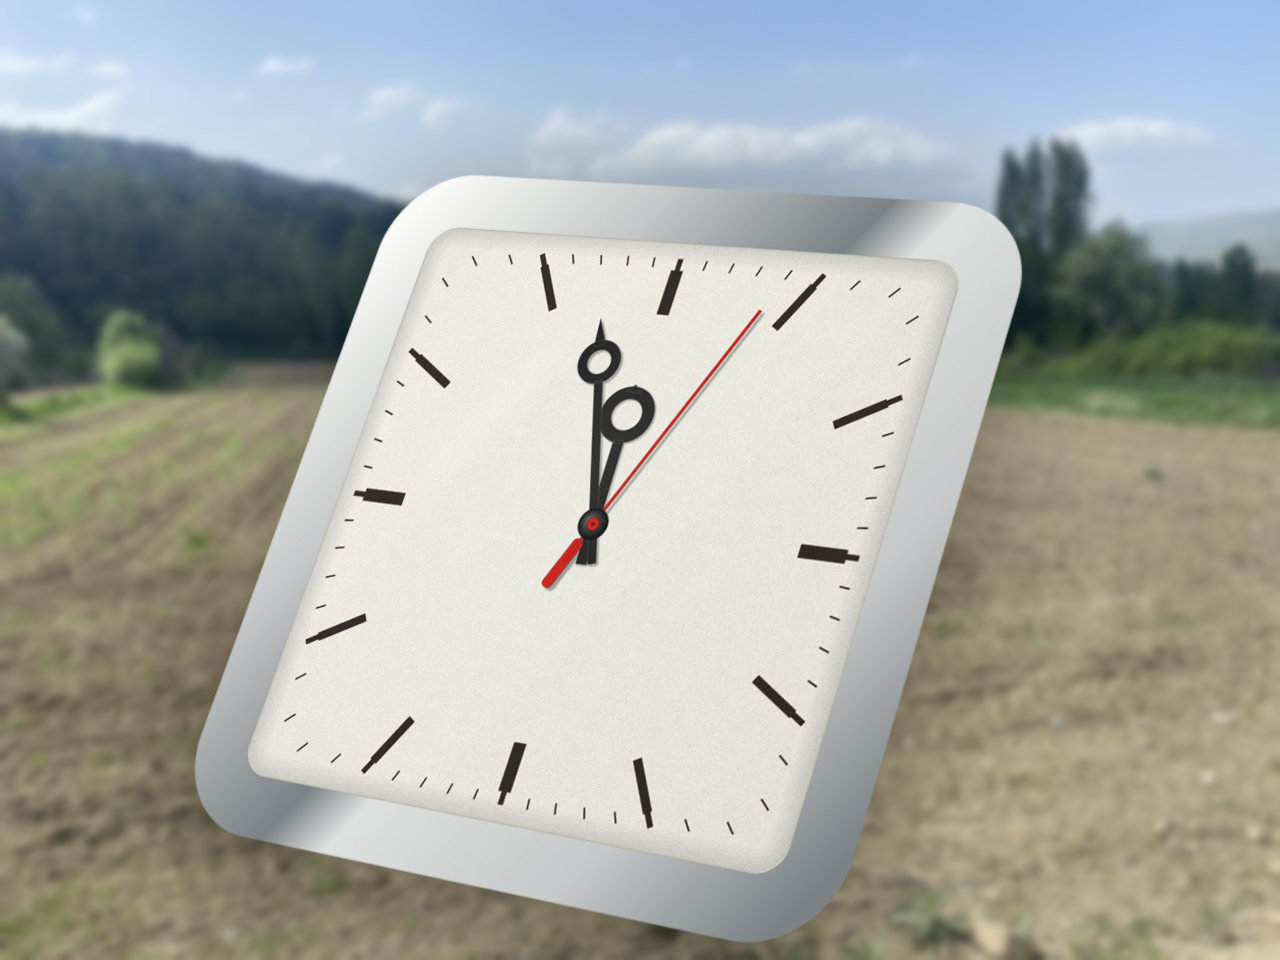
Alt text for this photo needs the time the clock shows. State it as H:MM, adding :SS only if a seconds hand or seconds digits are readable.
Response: 11:57:04
